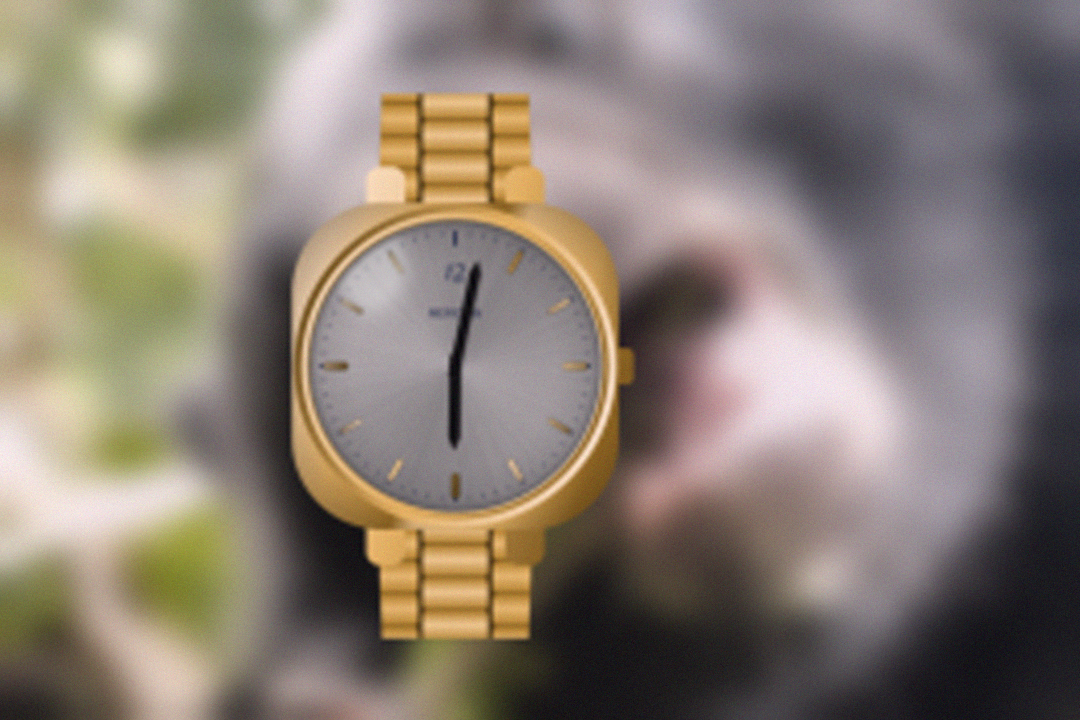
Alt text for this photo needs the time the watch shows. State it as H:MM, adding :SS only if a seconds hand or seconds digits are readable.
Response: 6:02
